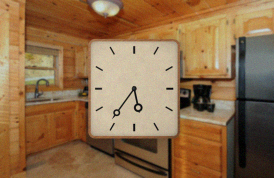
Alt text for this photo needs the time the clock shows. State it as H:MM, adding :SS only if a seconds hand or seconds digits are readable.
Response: 5:36
